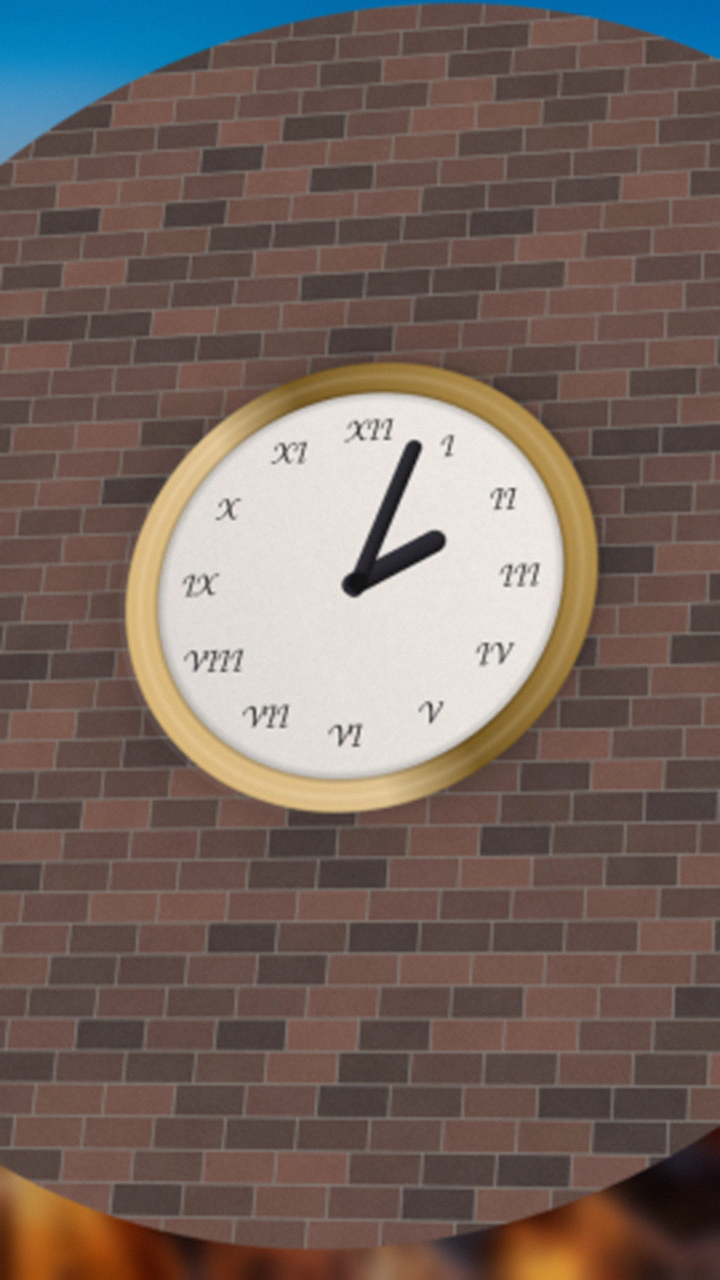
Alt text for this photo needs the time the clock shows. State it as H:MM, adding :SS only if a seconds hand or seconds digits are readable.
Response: 2:03
